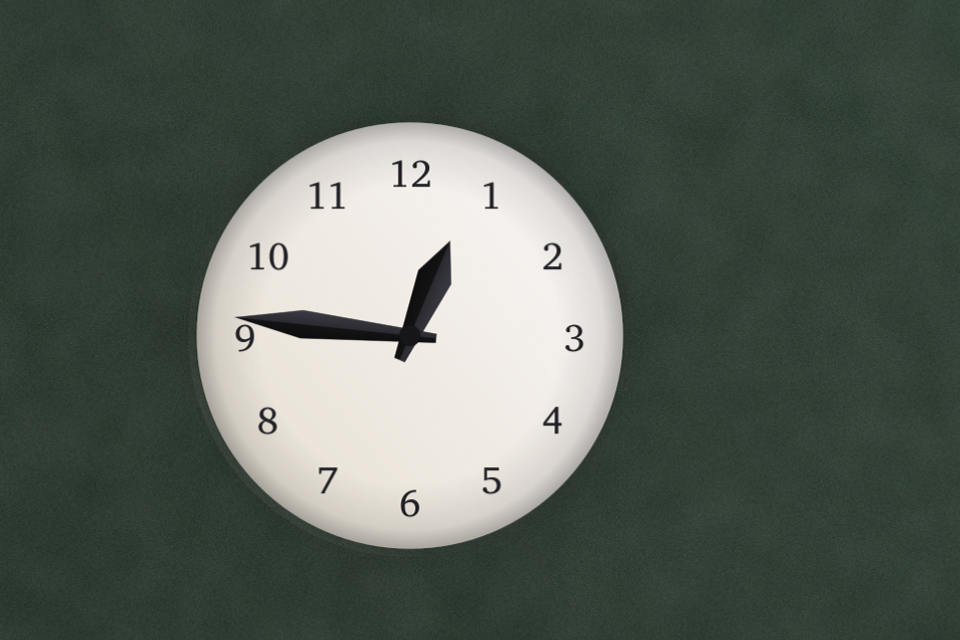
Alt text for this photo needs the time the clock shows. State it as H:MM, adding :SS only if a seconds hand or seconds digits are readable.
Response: 12:46
